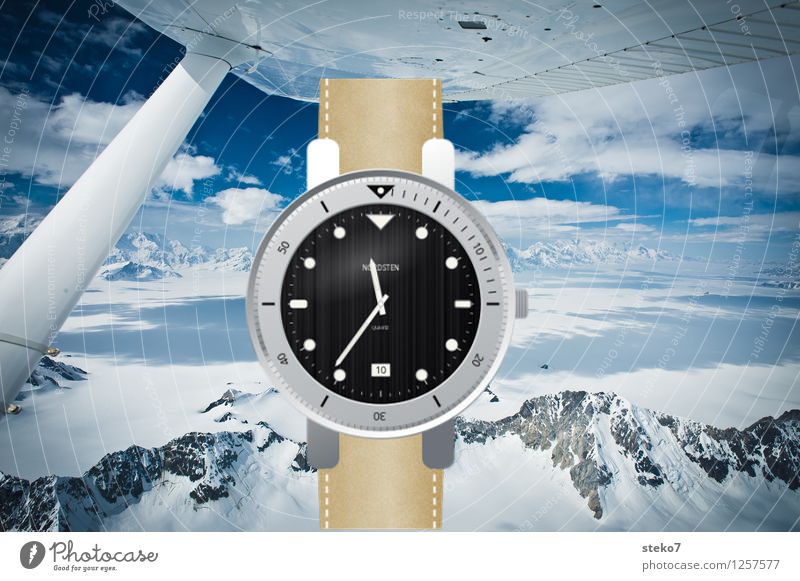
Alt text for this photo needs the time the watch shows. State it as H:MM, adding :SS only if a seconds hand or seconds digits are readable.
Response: 11:36
